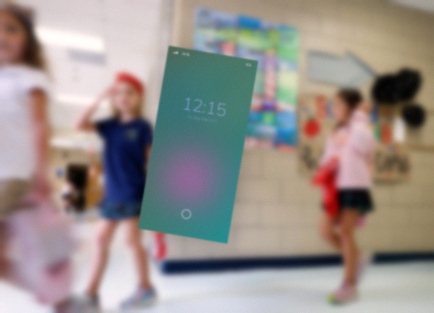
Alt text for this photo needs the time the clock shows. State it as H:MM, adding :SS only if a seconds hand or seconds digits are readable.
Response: 12:15
